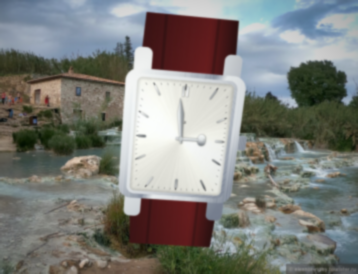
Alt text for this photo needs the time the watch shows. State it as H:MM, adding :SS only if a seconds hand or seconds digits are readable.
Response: 2:59
